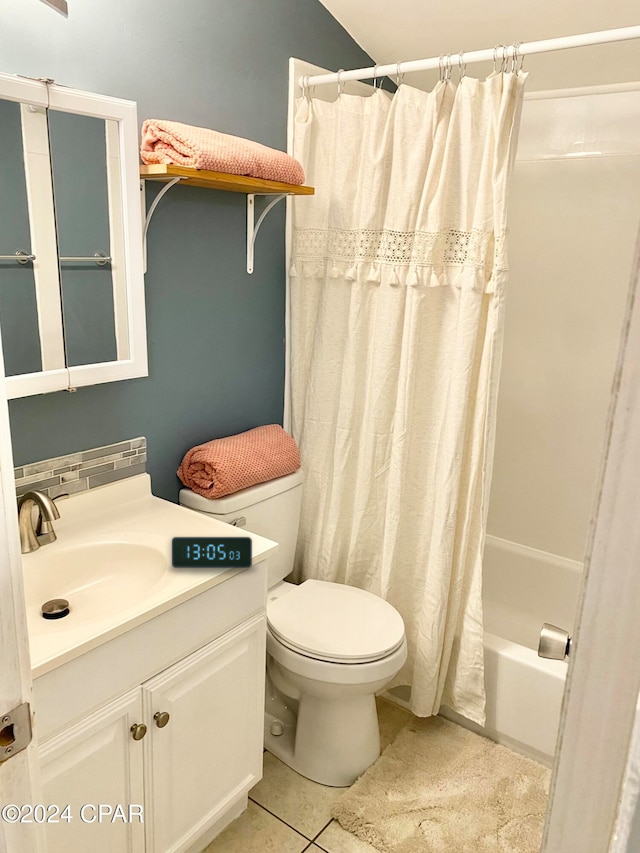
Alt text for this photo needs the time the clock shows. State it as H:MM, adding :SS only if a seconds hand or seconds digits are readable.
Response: 13:05
